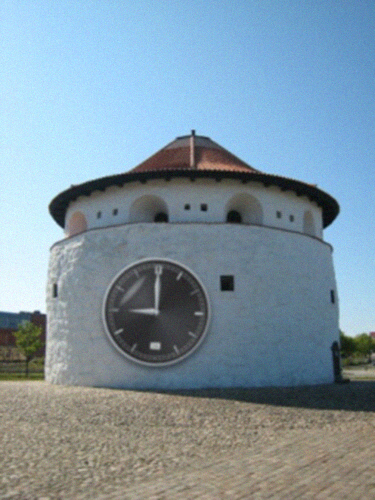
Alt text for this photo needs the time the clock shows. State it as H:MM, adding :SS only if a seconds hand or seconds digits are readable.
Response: 9:00
